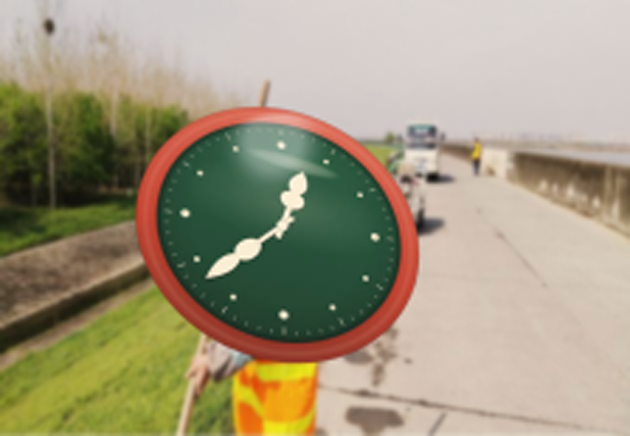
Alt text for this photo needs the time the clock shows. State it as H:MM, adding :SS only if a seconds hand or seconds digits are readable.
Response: 12:38
